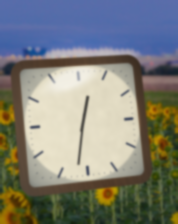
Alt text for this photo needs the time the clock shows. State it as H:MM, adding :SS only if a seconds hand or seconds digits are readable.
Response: 12:32
